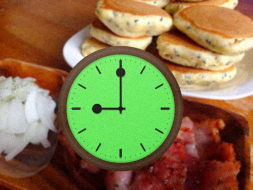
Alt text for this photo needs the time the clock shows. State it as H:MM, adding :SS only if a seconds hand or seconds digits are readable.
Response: 9:00
